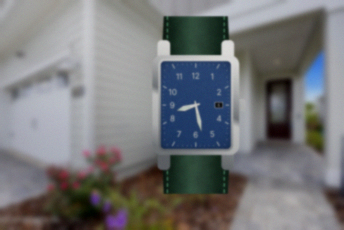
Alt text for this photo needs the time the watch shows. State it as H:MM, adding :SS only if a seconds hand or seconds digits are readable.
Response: 8:28
